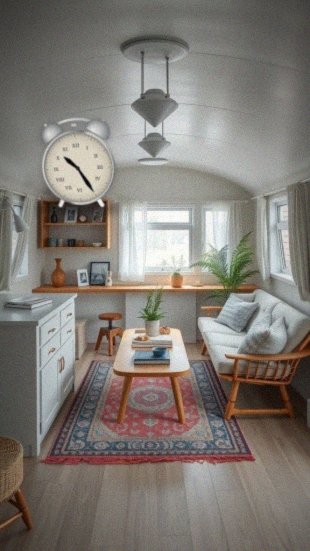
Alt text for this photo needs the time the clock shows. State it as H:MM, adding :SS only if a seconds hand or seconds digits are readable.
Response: 10:25
